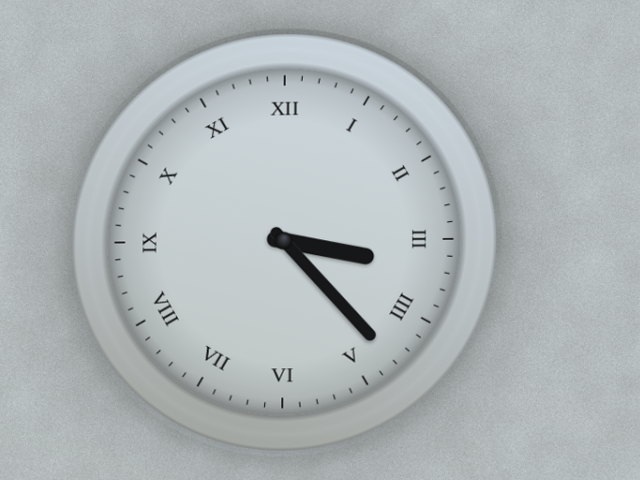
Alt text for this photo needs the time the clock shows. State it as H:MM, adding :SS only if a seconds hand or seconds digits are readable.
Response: 3:23
